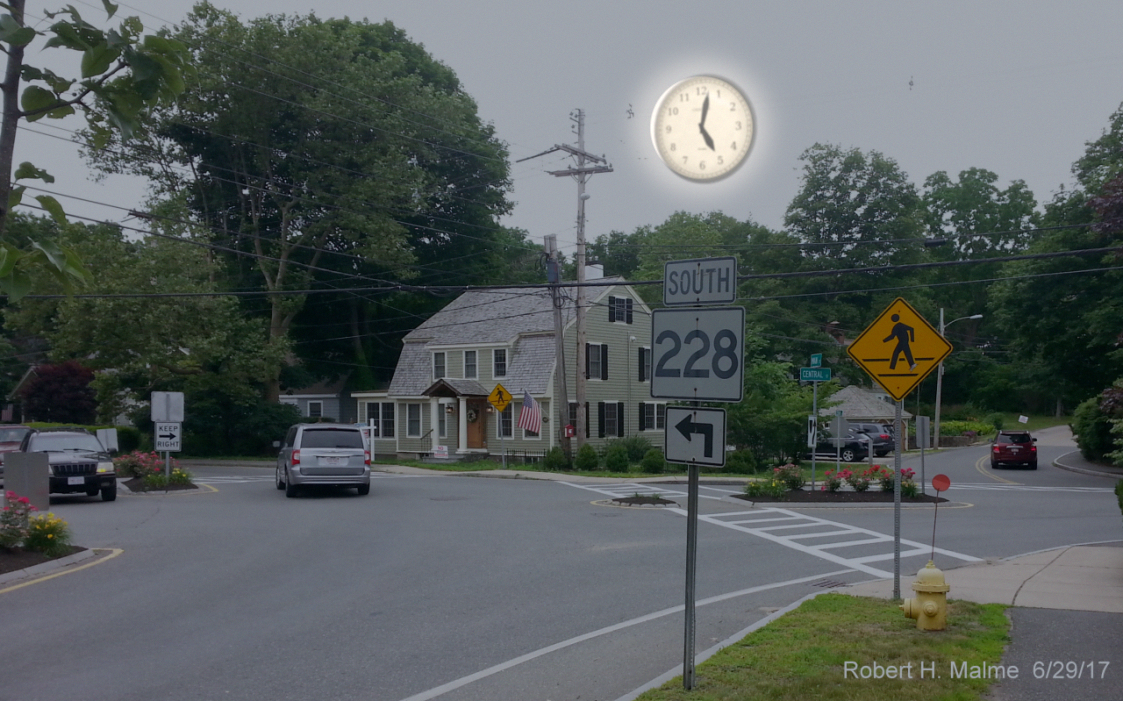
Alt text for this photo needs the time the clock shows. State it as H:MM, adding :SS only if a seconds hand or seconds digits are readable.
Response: 5:02
